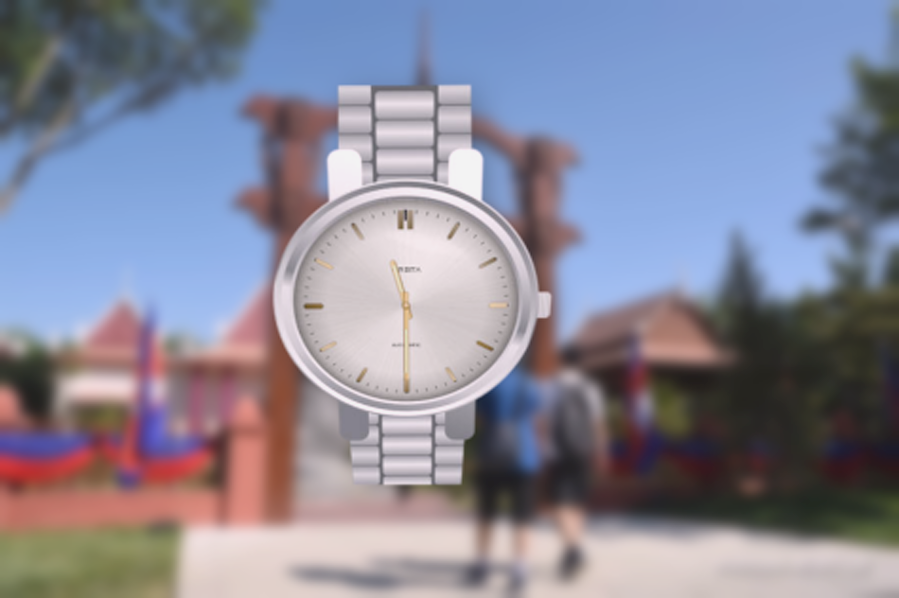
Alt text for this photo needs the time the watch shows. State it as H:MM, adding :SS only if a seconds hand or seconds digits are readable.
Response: 11:30
